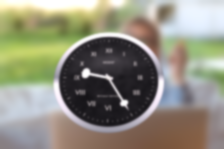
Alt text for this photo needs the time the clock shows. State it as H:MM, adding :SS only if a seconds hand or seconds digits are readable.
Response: 9:25
